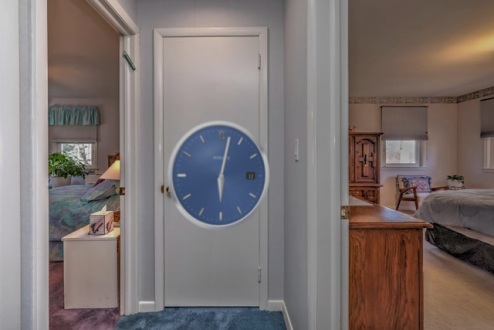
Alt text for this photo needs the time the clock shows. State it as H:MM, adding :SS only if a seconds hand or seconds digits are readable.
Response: 6:02
